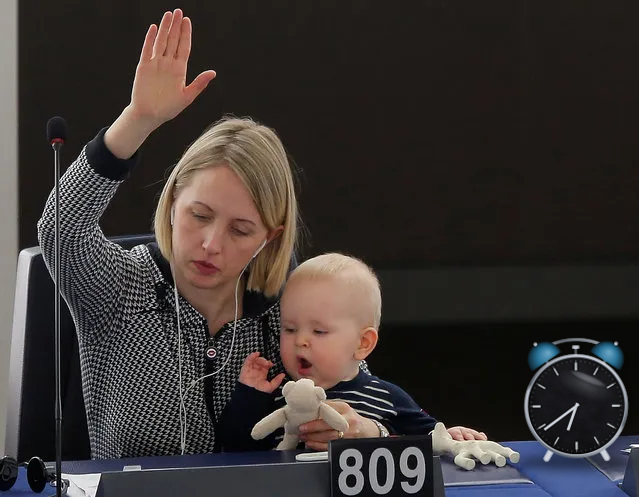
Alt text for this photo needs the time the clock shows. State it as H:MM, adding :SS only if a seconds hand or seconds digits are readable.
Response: 6:39
